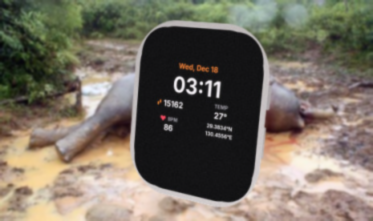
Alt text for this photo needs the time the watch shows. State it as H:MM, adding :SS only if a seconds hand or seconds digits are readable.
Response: 3:11
